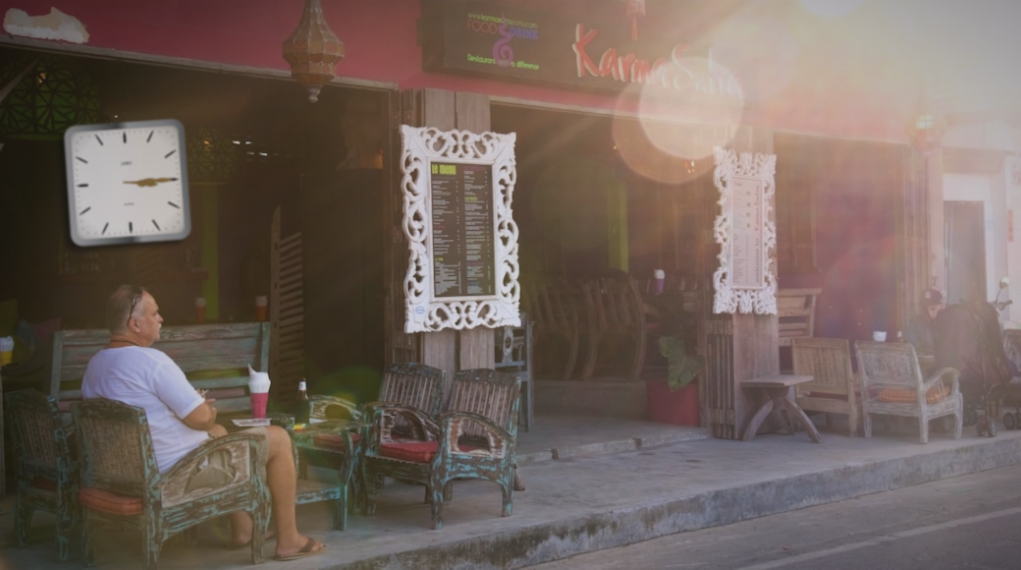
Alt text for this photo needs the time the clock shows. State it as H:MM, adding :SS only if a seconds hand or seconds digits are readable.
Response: 3:15
